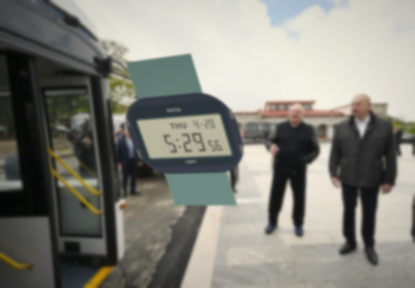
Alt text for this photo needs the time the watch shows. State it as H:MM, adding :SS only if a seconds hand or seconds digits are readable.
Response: 5:29
